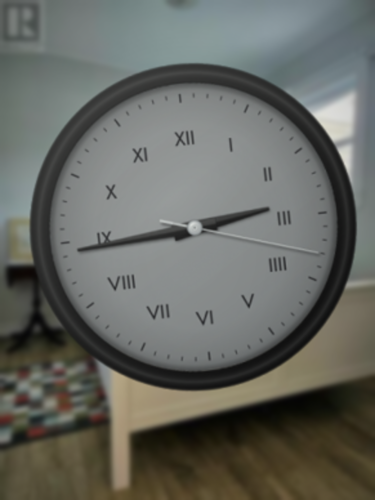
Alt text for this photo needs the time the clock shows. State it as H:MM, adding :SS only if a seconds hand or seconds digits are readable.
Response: 2:44:18
